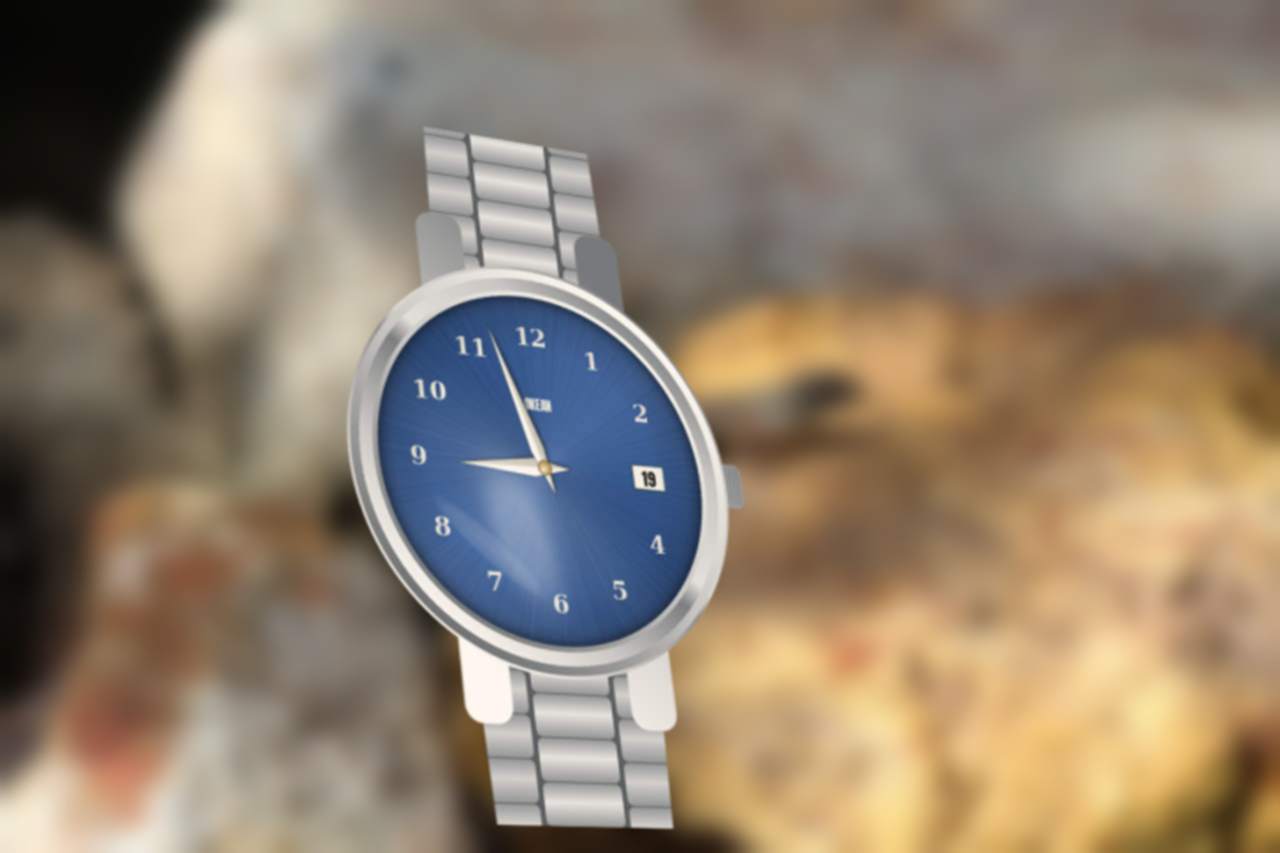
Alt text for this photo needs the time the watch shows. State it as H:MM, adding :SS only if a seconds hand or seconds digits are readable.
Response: 8:57
